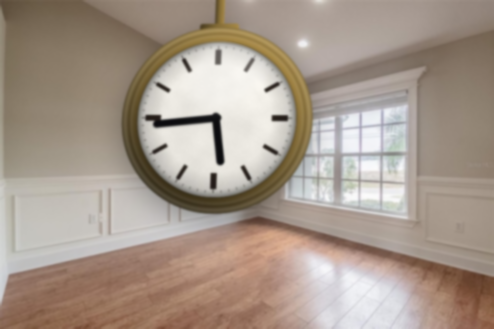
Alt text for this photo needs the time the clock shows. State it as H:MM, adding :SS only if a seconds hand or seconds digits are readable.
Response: 5:44
